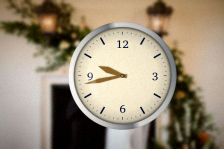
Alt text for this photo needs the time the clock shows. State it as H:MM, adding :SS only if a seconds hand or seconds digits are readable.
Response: 9:43
